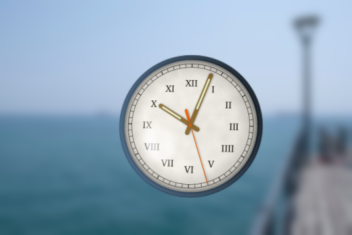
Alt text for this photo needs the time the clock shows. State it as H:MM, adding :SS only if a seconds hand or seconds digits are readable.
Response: 10:03:27
